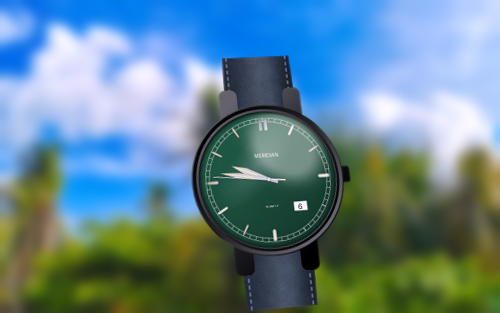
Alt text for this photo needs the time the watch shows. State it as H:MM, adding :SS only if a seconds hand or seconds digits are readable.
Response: 9:46:46
